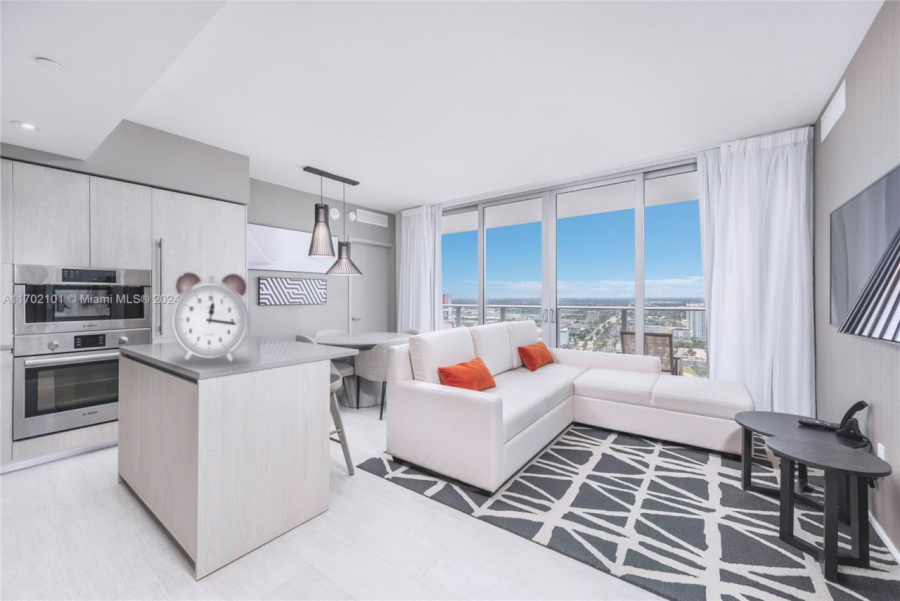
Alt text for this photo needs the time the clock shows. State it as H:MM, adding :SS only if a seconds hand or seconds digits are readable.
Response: 12:16
